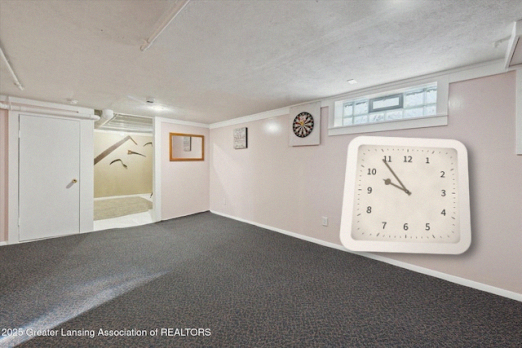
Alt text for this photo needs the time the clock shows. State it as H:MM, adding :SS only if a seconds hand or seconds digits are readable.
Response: 9:54
